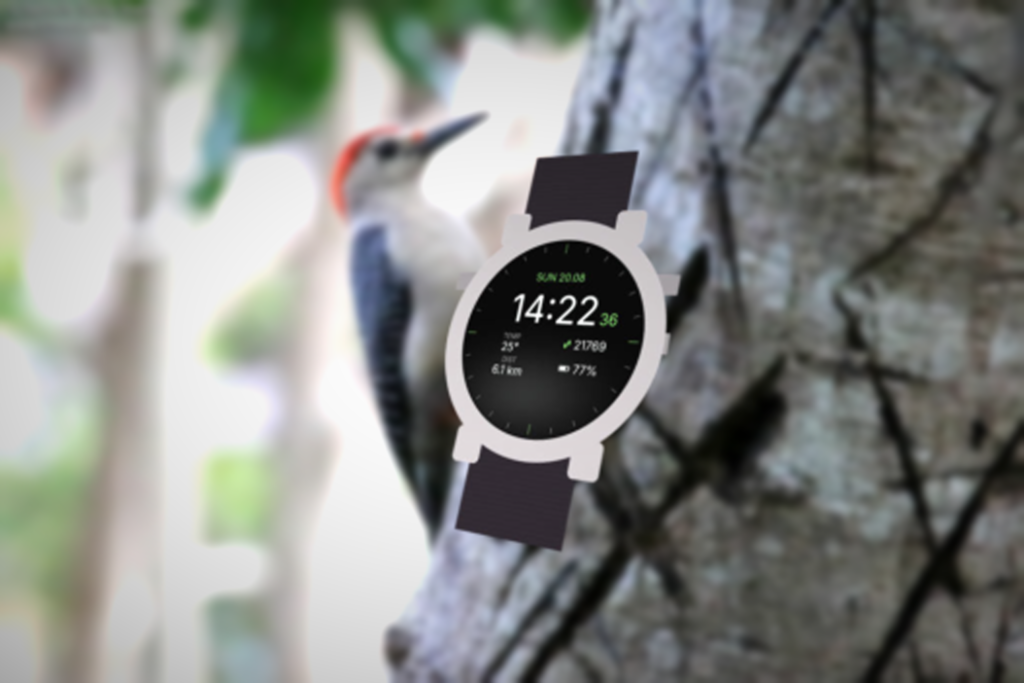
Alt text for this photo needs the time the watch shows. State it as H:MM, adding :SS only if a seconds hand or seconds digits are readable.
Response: 14:22
